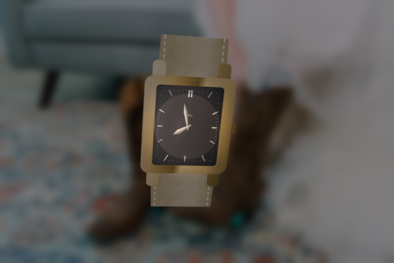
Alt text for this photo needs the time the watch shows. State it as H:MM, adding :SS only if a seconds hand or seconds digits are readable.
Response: 7:58
